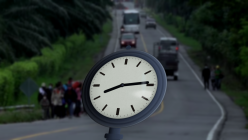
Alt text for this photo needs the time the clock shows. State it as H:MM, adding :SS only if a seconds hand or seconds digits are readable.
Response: 8:14
